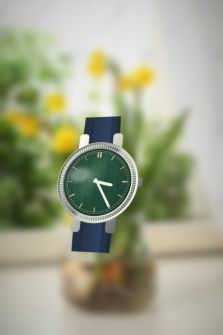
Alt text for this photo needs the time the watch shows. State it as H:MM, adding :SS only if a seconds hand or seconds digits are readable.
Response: 3:25
